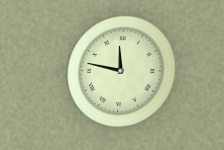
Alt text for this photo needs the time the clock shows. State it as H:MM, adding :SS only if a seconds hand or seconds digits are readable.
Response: 11:47
